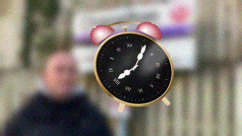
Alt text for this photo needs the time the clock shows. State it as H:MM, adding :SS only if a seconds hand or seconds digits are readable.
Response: 8:06
